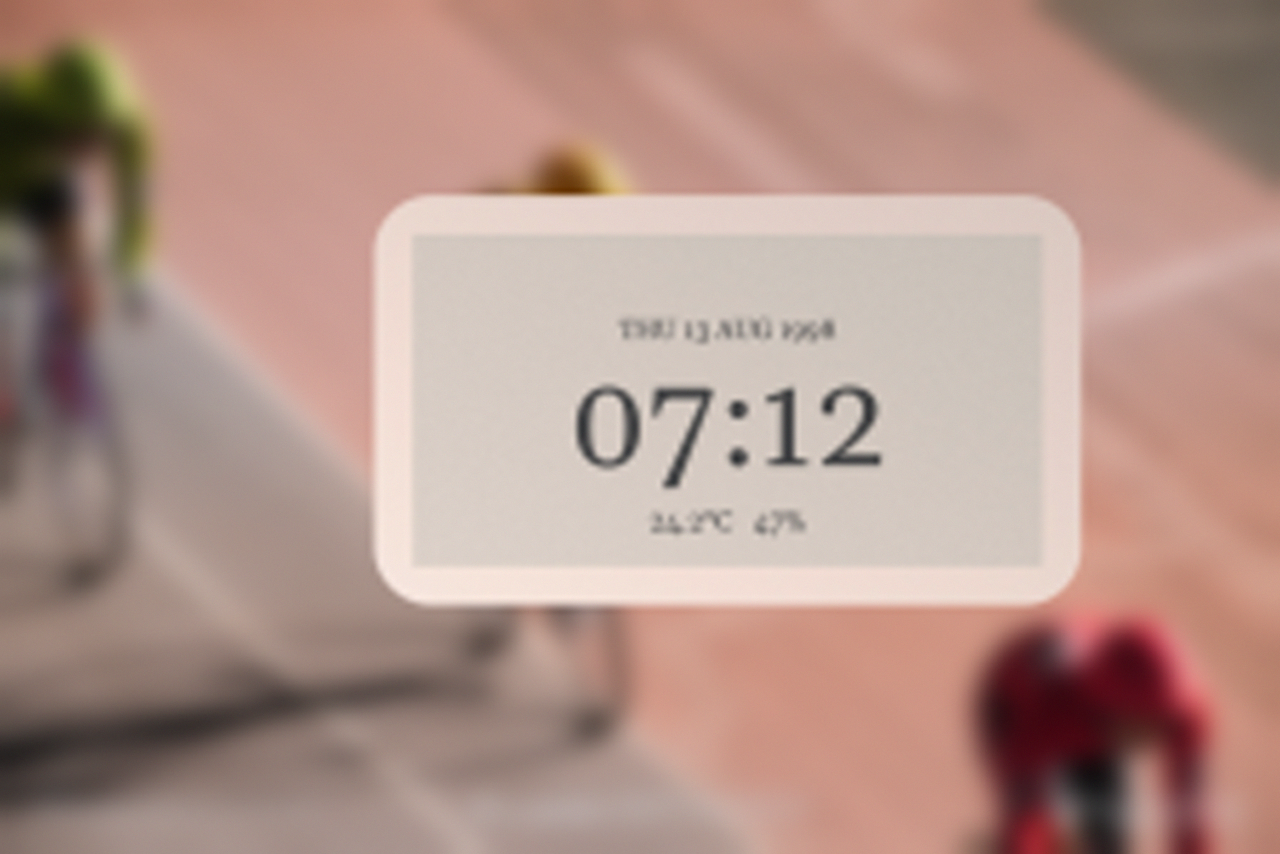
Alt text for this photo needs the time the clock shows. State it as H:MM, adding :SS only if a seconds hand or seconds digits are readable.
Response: 7:12
